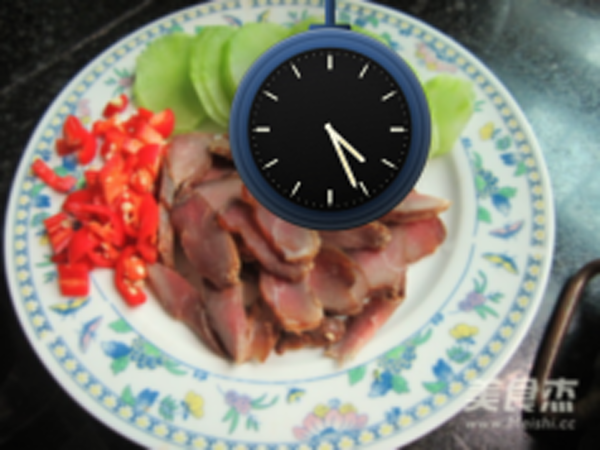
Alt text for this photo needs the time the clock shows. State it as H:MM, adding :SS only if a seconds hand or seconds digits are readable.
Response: 4:26
